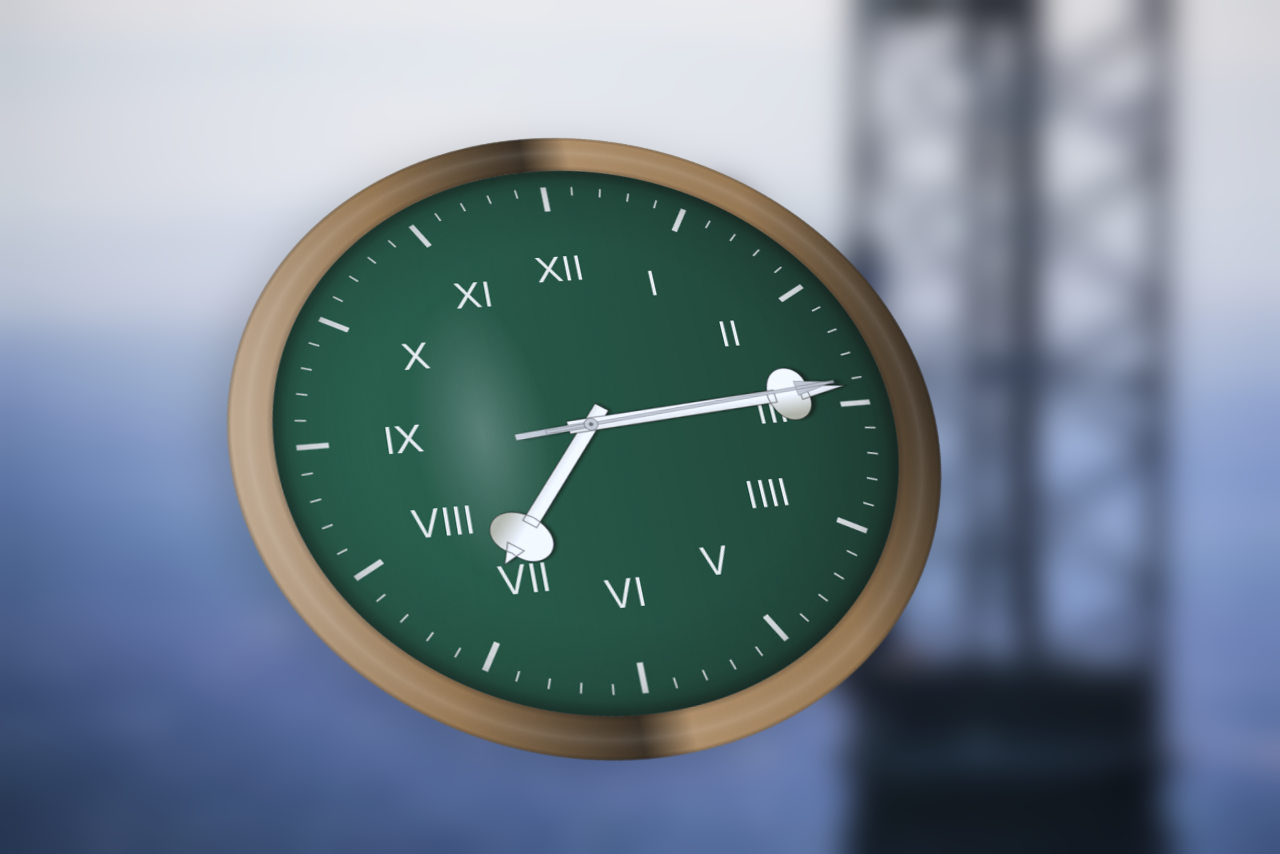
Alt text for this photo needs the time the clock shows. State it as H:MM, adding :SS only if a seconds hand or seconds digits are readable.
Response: 7:14:14
